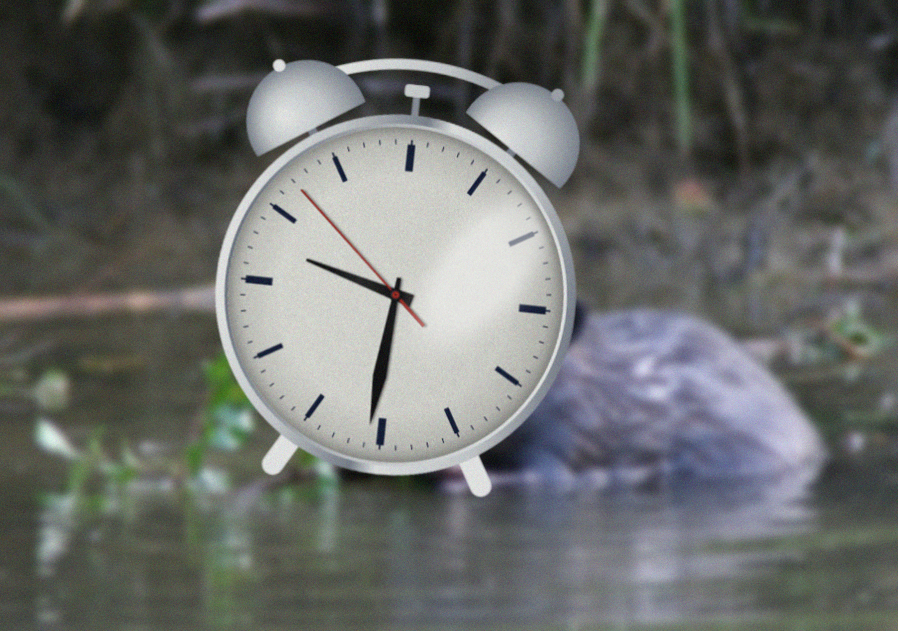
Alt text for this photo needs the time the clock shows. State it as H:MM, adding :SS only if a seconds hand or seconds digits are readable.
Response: 9:30:52
